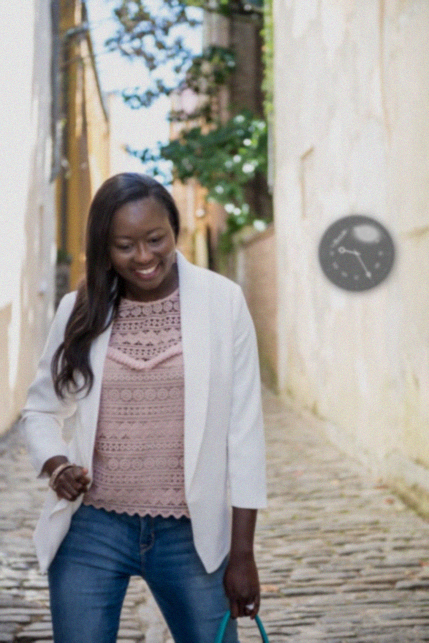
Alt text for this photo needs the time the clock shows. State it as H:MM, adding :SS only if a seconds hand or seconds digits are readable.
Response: 9:25
